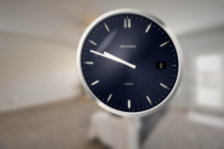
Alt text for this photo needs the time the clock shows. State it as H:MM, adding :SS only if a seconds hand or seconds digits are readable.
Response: 9:48
